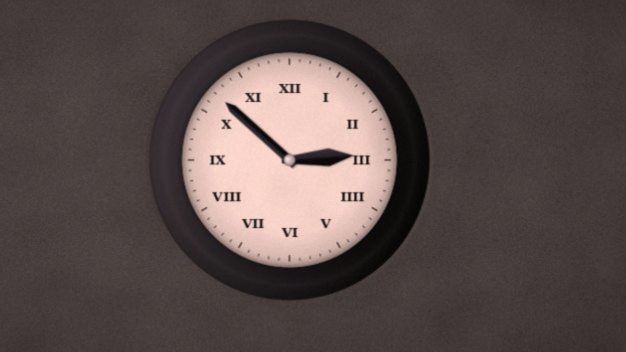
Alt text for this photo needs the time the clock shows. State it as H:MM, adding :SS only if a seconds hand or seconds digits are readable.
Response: 2:52
